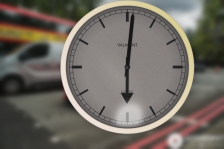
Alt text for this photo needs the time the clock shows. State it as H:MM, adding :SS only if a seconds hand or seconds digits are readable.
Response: 6:01
